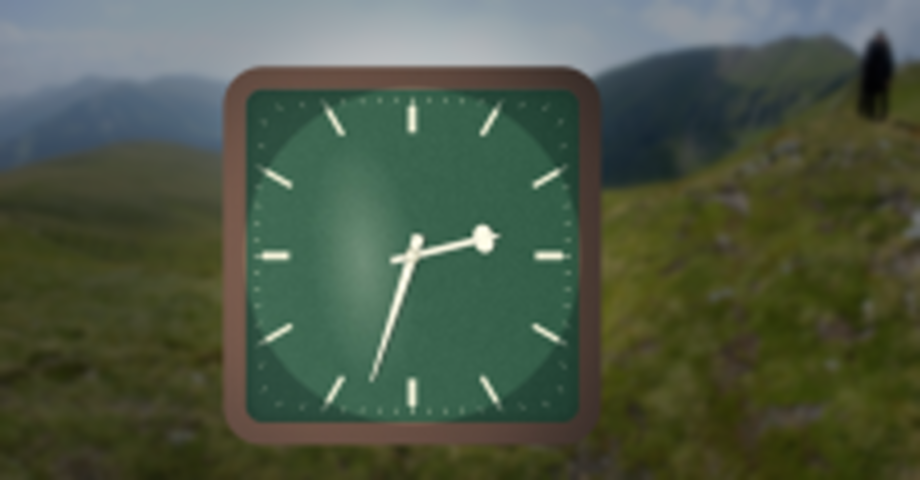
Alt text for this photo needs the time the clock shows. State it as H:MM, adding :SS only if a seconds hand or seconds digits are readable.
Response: 2:33
